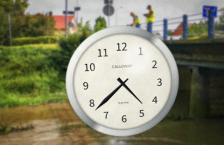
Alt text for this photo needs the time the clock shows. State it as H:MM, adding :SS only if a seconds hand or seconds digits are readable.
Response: 4:38
